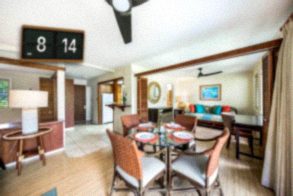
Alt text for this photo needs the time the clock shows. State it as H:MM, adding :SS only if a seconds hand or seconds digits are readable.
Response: 8:14
